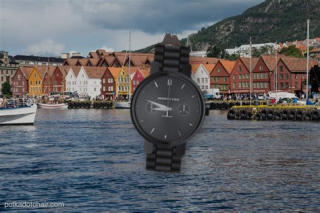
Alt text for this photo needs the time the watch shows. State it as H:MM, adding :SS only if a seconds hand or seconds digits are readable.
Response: 8:48
